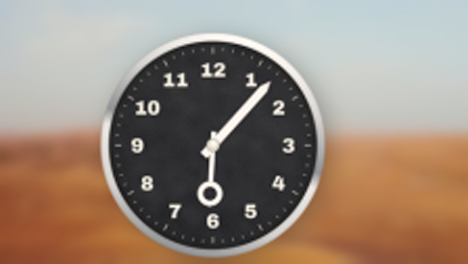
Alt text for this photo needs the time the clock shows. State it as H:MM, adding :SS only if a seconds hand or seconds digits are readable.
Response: 6:07
